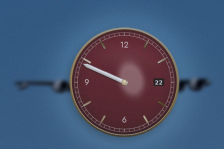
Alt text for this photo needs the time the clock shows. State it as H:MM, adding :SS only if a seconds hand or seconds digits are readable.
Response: 9:49
